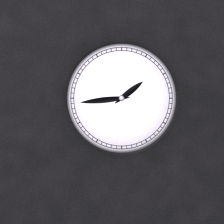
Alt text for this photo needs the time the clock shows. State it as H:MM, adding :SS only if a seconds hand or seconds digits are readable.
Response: 1:44
